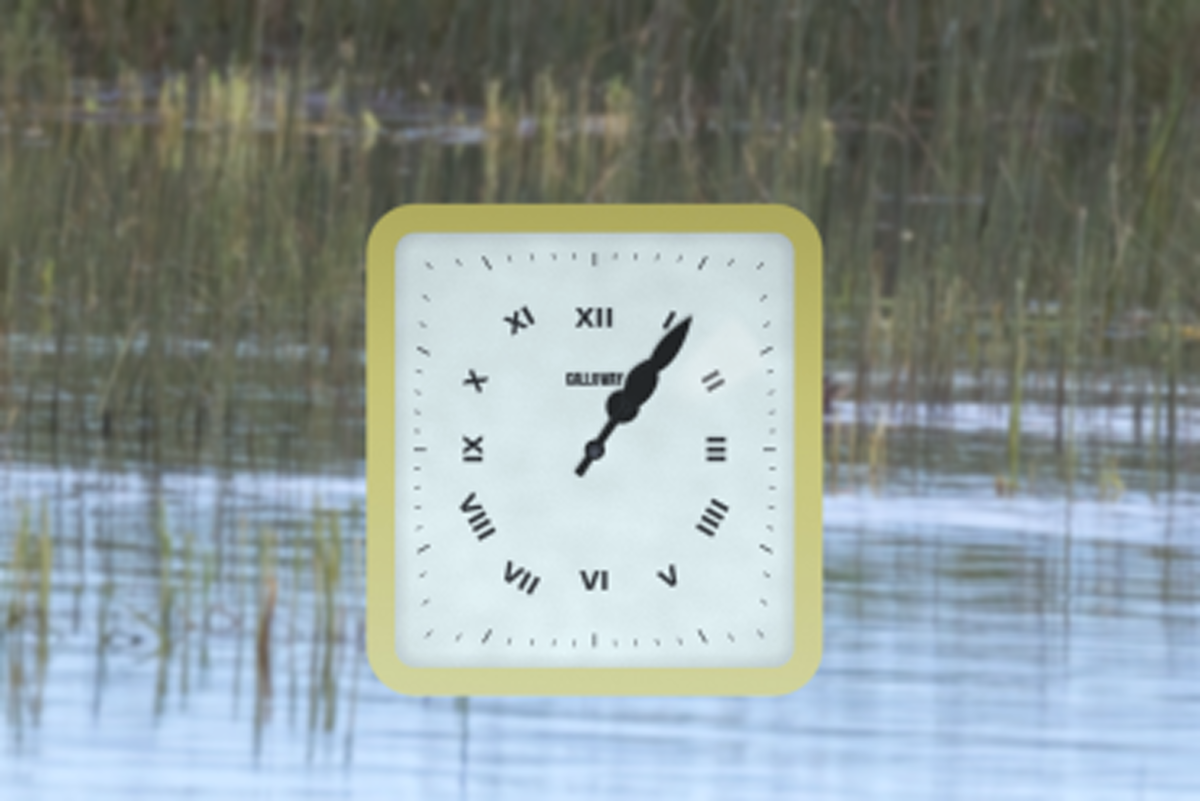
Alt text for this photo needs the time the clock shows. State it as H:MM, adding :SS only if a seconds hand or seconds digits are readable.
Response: 1:06
